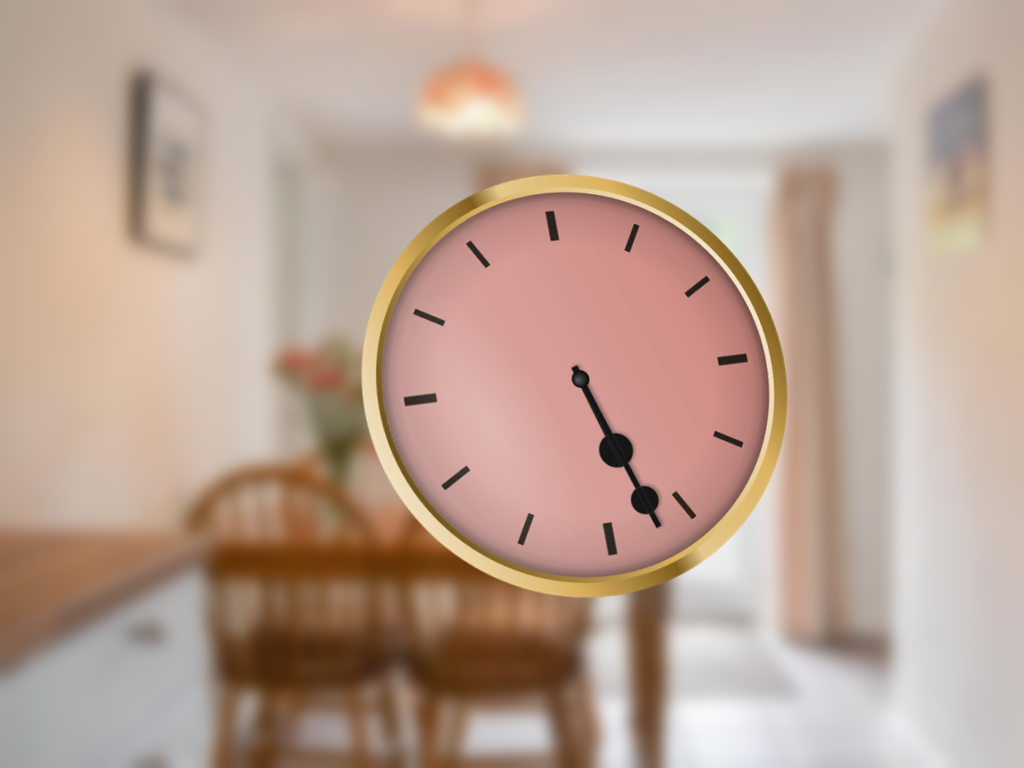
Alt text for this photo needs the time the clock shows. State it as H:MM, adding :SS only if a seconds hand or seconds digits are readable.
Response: 5:27
